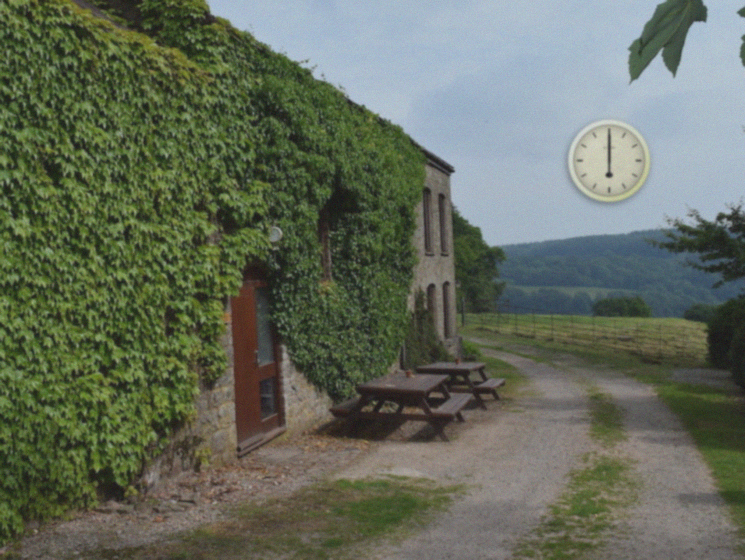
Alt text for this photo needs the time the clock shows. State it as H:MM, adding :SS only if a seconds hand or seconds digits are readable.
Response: 6:00
